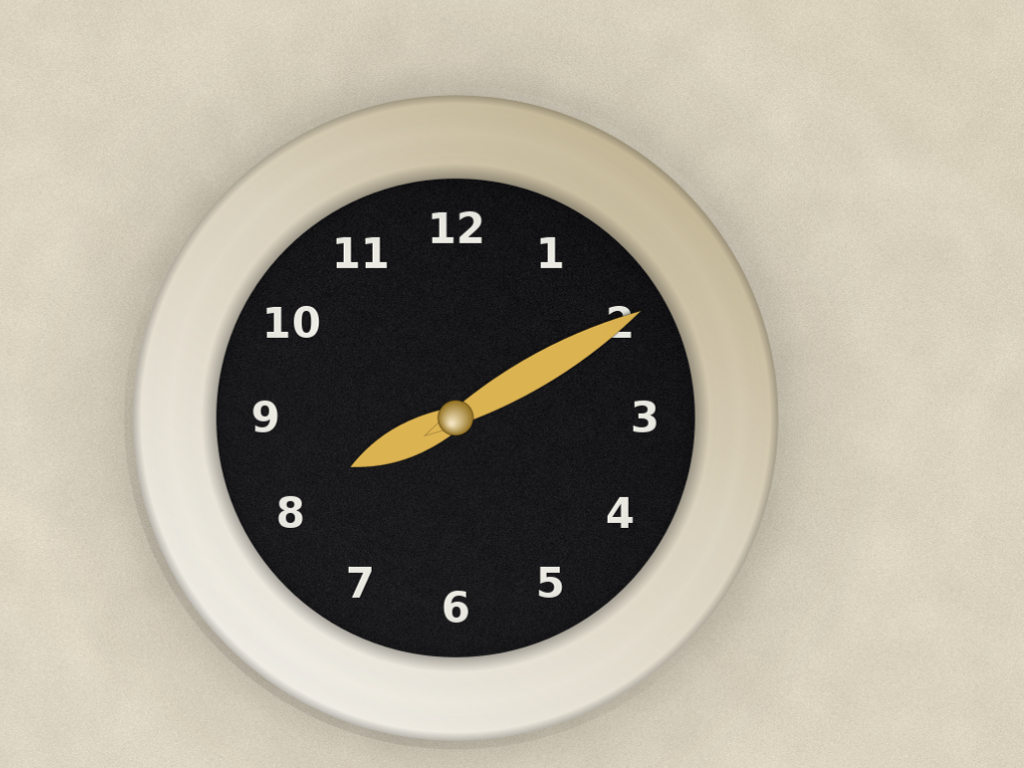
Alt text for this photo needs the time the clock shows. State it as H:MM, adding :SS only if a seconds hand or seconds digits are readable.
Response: 8:10
